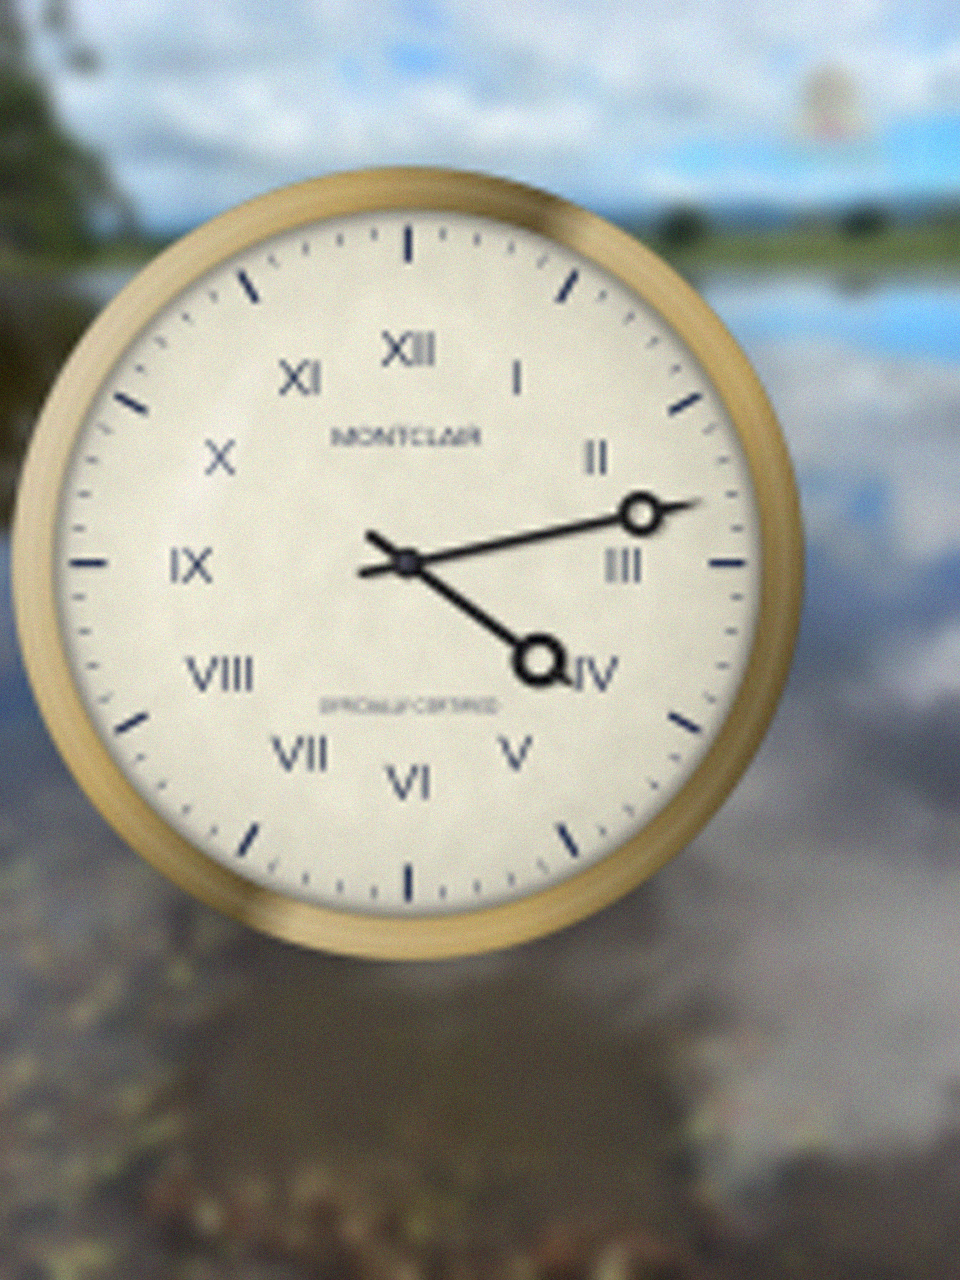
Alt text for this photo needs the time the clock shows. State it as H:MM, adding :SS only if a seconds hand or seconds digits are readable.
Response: 4:13
